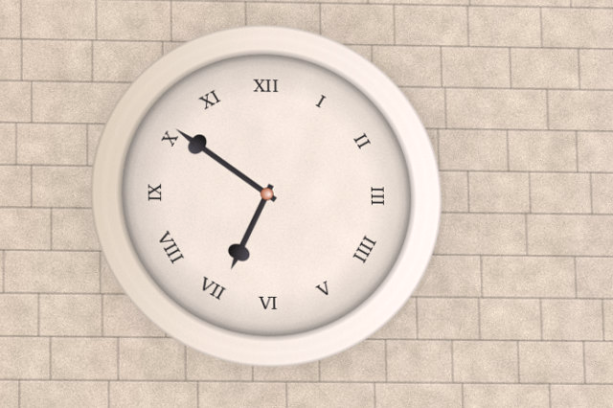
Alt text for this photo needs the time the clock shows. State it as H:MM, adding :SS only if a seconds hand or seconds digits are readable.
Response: 6:51
